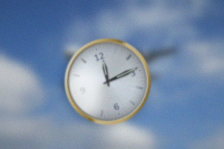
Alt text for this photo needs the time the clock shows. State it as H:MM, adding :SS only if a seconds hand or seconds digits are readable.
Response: 12:14
